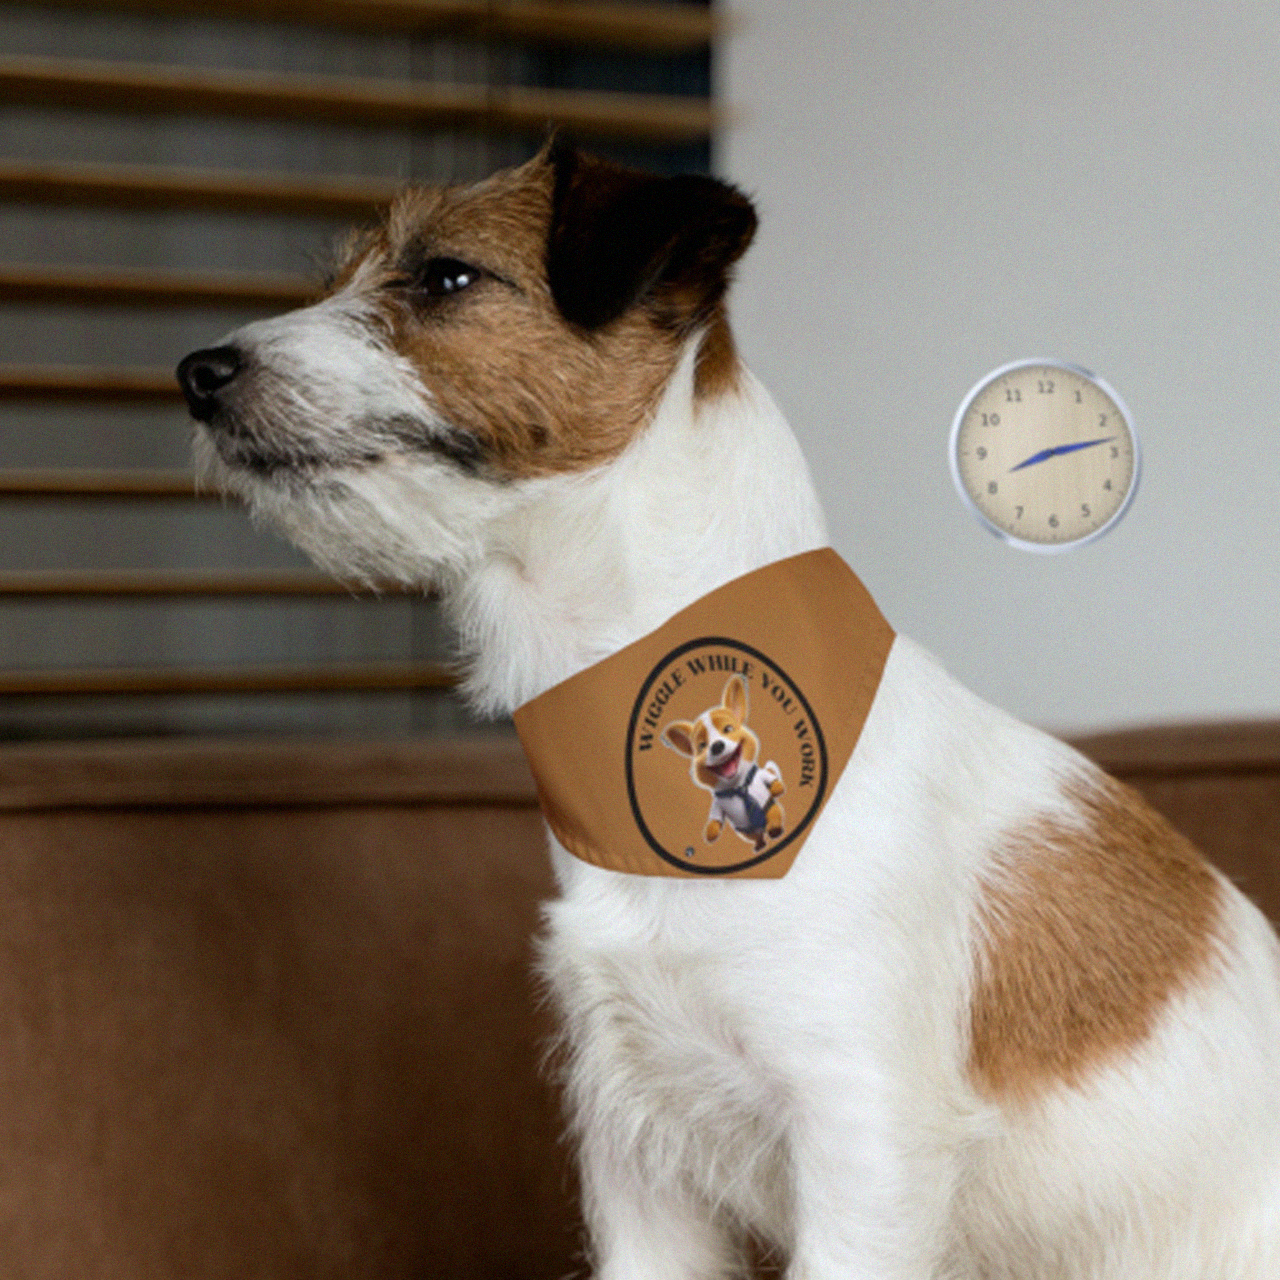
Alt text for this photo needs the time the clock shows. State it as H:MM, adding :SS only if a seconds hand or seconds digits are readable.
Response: 8:13
